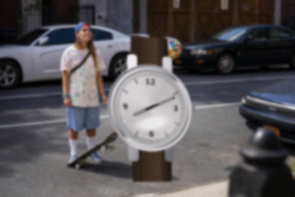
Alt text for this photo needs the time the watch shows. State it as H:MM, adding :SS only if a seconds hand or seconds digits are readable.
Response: 8:11
